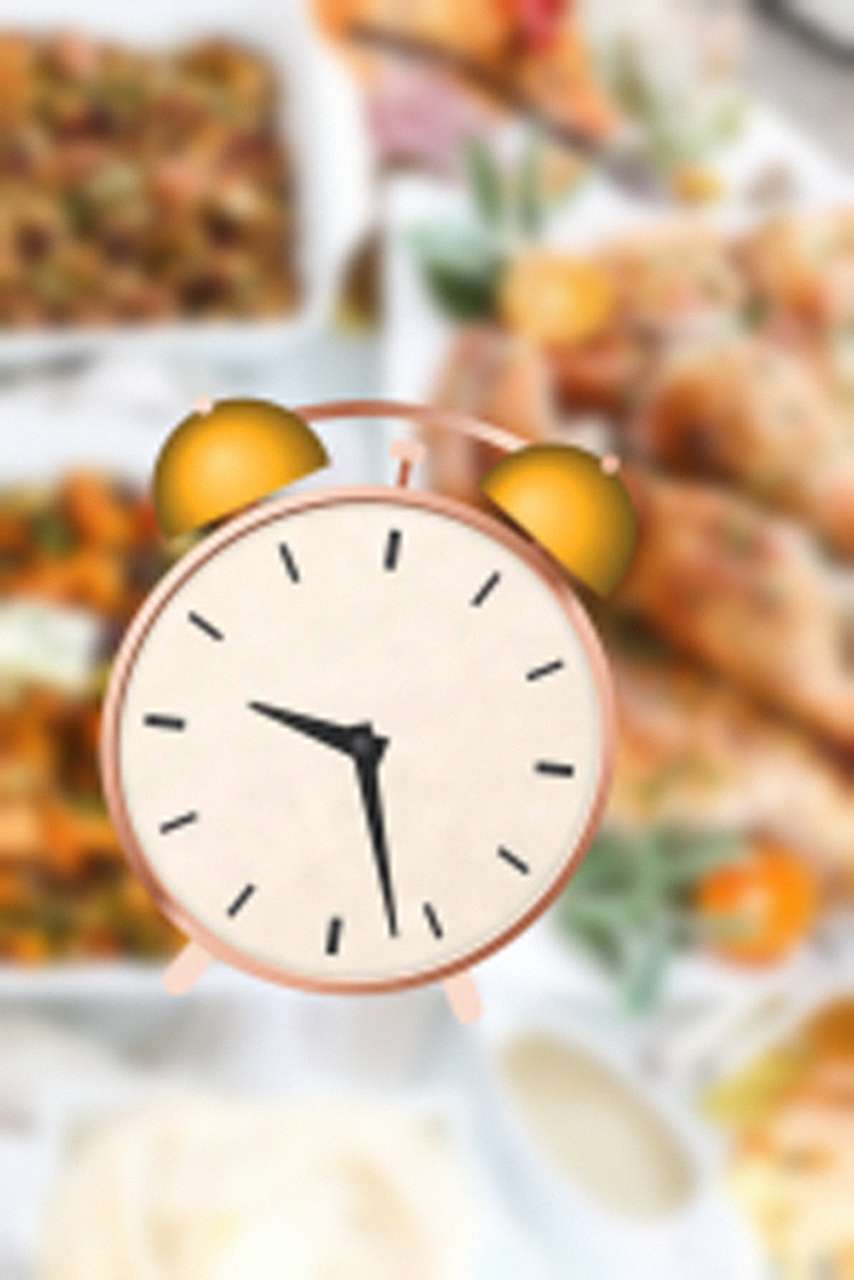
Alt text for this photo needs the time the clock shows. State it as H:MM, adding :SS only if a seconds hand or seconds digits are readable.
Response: 9:27
